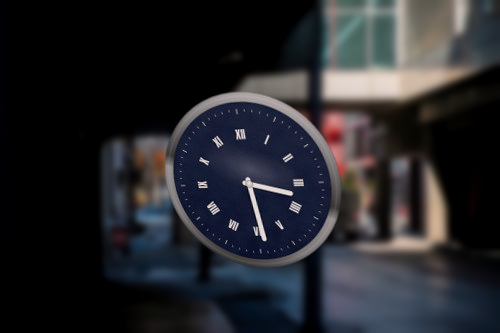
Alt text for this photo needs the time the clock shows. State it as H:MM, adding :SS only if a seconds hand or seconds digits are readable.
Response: 3:29
